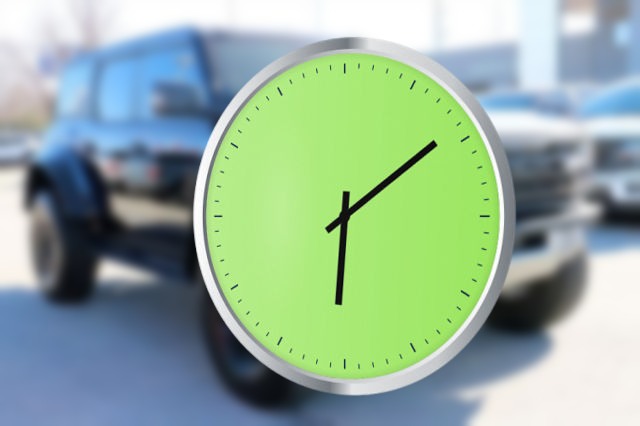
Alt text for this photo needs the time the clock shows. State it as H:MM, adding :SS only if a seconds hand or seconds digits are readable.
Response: 6:09
